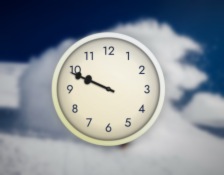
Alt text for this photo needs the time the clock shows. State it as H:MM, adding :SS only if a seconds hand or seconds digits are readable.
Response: 9:49
